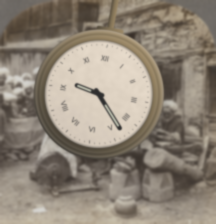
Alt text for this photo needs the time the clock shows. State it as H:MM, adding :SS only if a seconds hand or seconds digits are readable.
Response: 9:23
